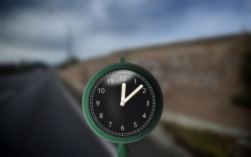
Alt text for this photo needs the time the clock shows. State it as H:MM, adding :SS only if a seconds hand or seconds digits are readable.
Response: 12:08
